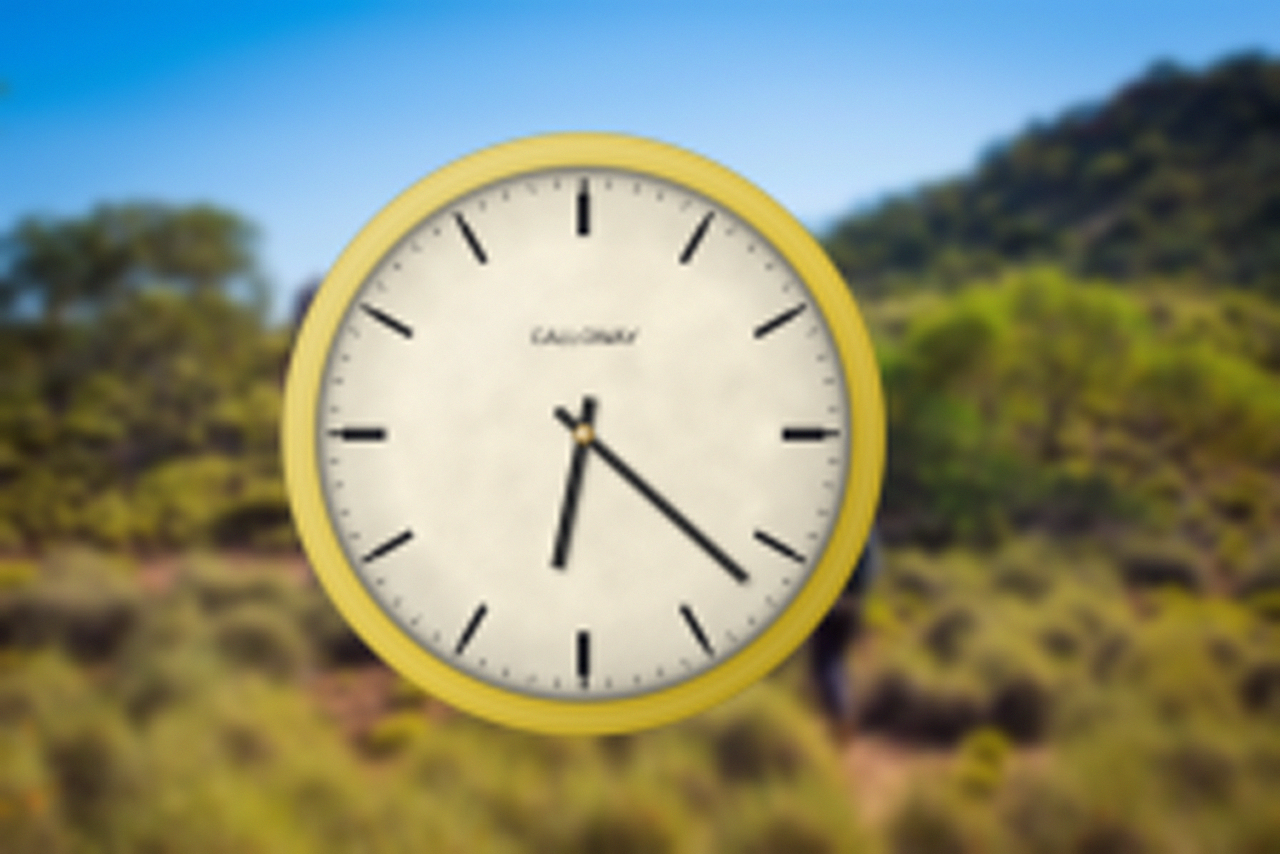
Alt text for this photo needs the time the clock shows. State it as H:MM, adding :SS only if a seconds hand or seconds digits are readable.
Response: 6:22
